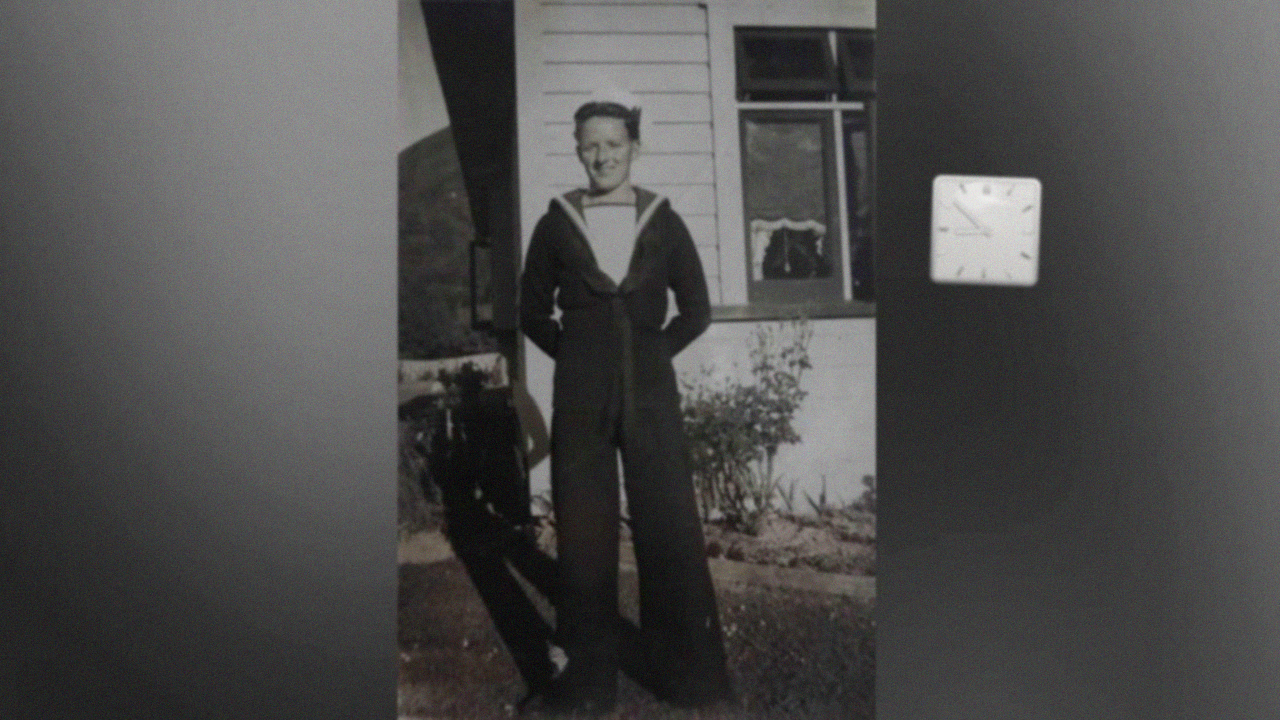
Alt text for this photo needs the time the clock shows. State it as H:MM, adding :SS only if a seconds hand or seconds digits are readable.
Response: 8:52
